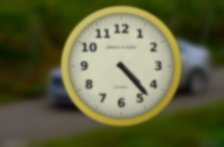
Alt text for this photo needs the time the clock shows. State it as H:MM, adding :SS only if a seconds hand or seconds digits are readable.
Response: 4:23
